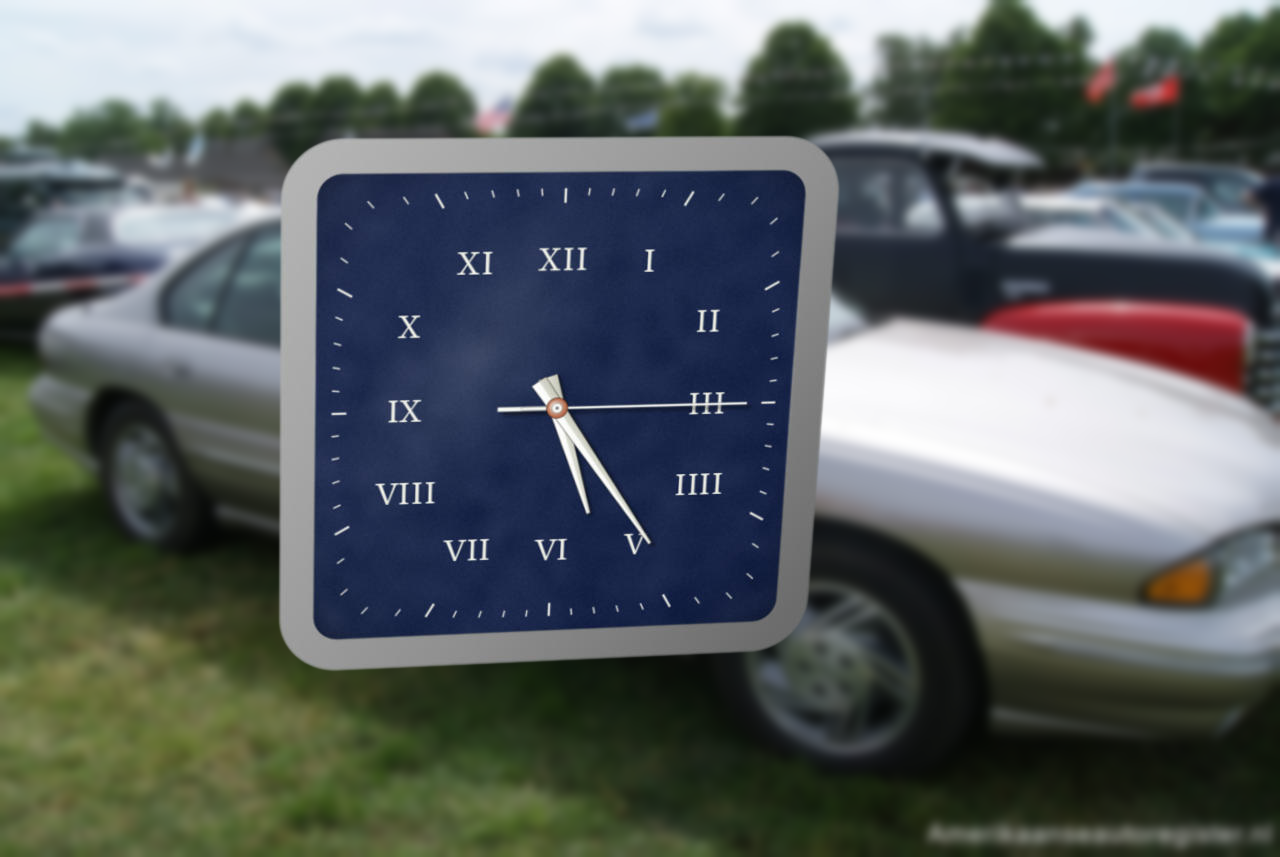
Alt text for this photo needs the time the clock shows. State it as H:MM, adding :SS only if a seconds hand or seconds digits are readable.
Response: 5:24:15
